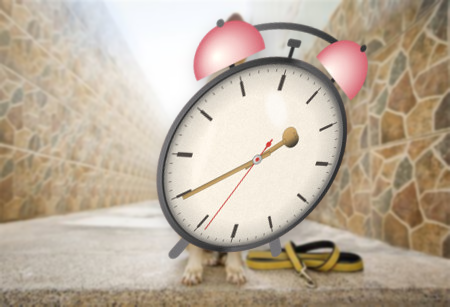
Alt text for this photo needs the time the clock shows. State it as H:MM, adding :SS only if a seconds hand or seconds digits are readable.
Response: 1:39:34
